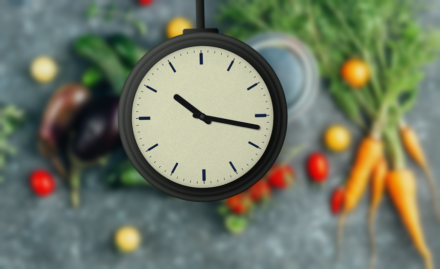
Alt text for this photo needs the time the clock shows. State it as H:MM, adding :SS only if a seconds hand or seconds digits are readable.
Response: 10:17
